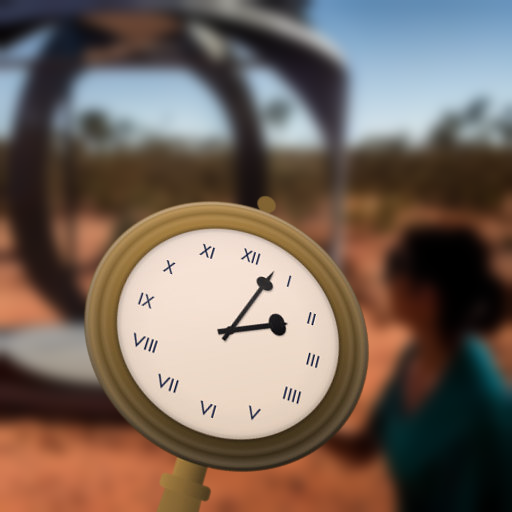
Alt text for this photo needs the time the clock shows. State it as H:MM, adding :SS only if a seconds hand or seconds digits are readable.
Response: 2:03
